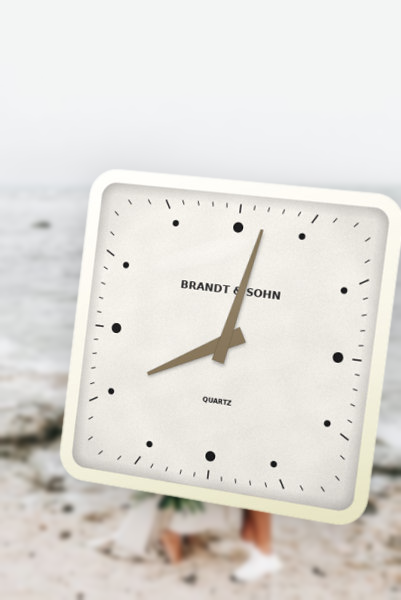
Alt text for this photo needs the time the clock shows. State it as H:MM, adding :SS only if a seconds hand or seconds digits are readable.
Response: 8:02
